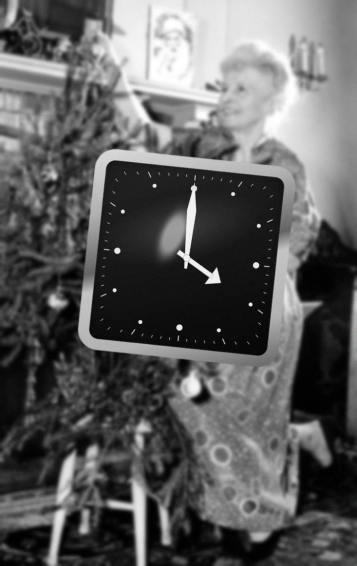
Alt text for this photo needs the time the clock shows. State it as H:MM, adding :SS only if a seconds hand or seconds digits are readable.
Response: 4:00
